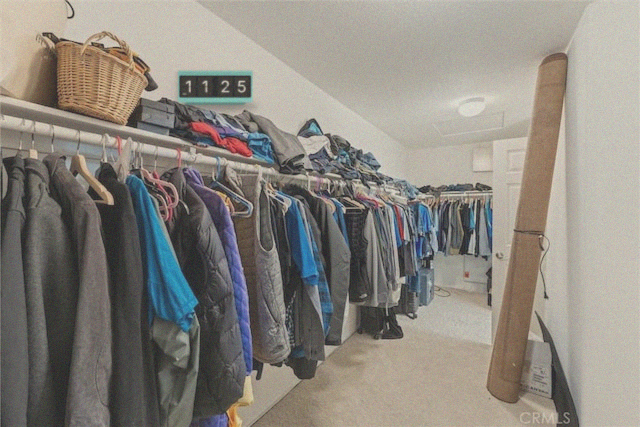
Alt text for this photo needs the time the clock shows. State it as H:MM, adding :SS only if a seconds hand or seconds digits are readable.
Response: 11:25
